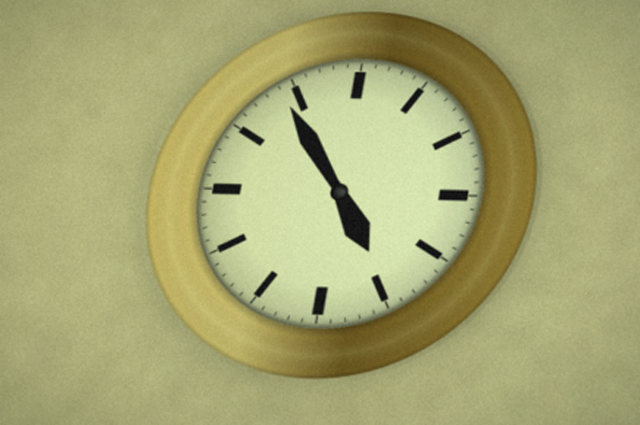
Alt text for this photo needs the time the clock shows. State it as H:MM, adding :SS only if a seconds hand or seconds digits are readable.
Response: 4:54
